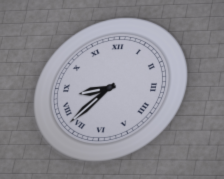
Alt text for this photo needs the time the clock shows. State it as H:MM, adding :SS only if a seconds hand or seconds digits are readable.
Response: 8:37
